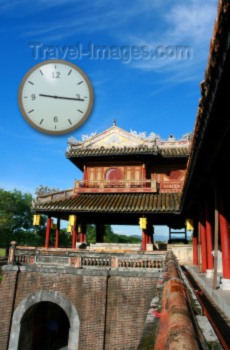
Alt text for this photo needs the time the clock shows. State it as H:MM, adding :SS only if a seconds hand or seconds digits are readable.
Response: 9:16
